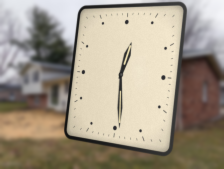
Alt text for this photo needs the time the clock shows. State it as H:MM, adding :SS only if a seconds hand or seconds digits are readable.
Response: 12:29
